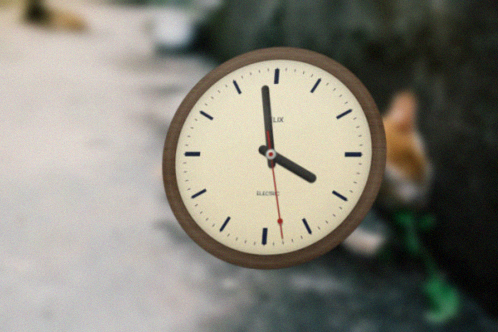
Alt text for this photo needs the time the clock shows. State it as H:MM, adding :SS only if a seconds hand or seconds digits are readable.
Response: 3:58:28
